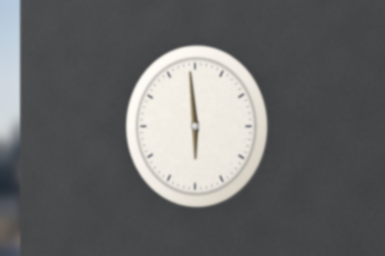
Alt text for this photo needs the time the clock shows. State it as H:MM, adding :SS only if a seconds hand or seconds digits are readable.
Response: 5:59
